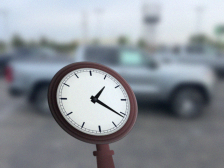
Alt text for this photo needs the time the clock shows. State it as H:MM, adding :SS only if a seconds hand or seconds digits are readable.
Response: 1:21
